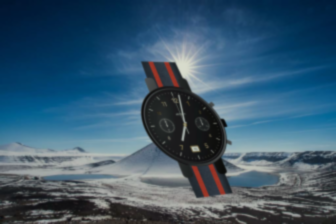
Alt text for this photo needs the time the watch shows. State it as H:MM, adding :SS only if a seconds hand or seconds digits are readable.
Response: 7:02
